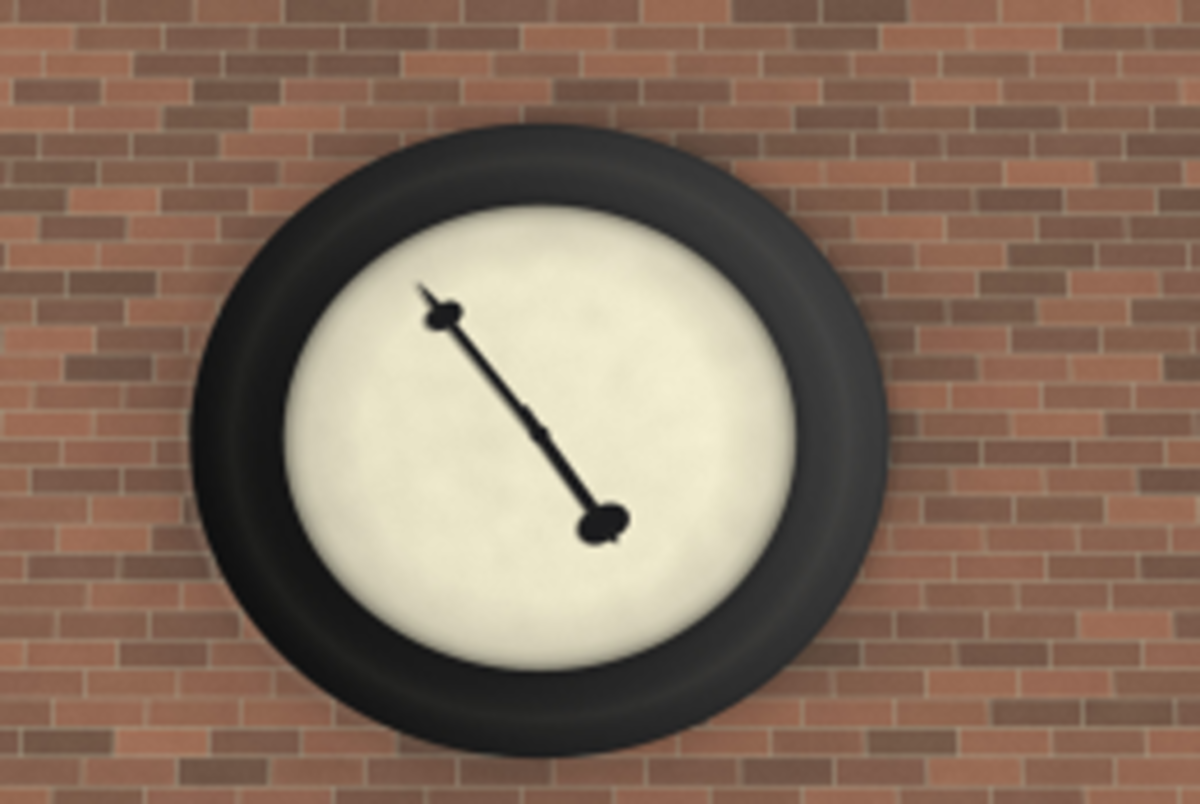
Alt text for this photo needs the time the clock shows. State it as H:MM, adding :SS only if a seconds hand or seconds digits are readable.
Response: 4:54
